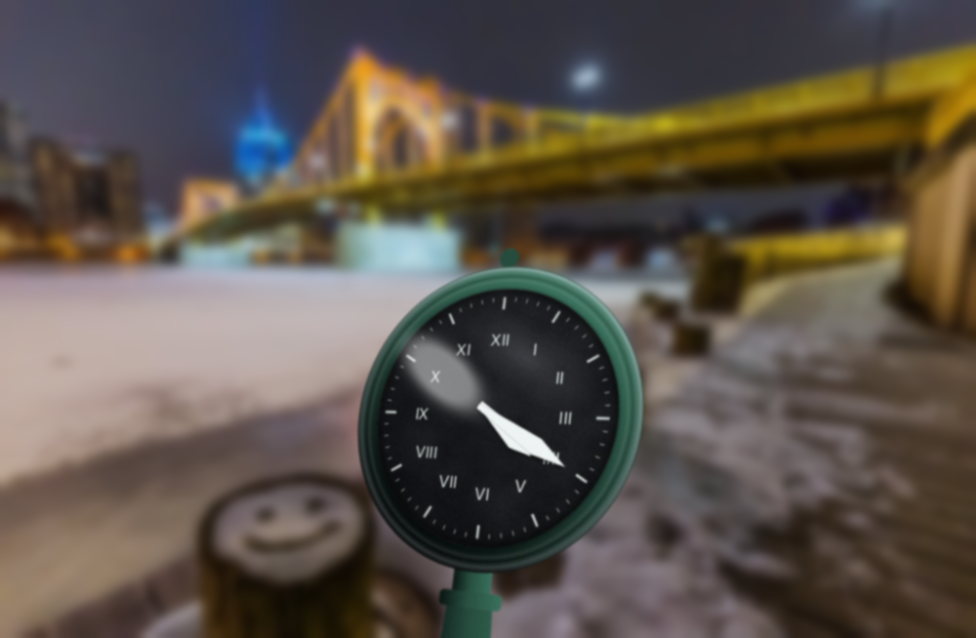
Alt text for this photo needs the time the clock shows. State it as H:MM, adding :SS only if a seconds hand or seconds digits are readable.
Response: 4:20
